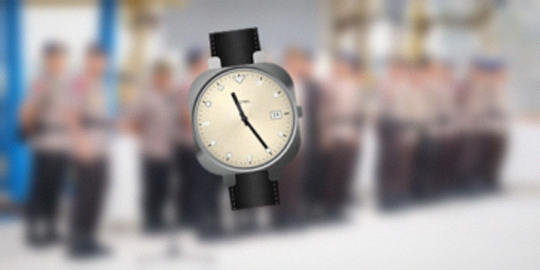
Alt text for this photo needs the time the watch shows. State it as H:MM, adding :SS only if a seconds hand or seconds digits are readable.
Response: 11:25
